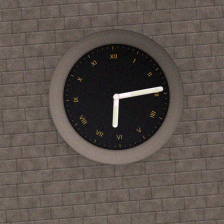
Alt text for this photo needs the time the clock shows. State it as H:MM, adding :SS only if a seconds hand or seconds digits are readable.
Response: 6:14
